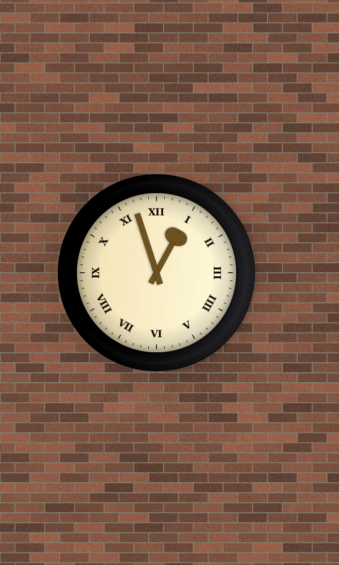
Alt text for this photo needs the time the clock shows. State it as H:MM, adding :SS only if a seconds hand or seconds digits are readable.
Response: 12:57
